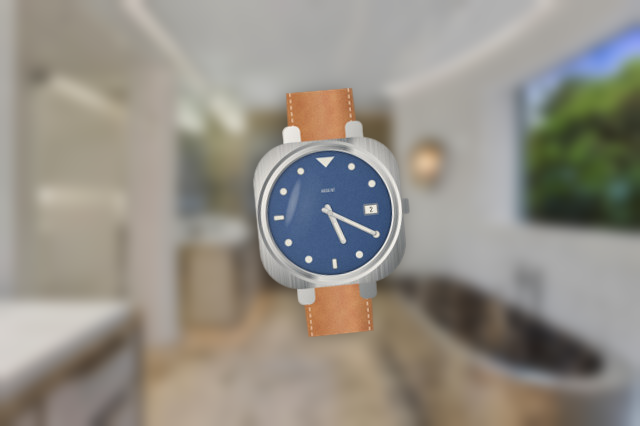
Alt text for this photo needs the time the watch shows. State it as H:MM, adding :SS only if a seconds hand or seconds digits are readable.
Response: 5:20
